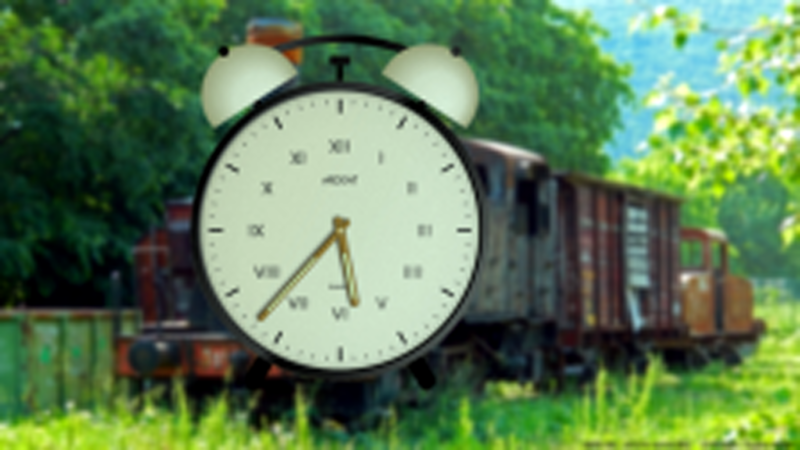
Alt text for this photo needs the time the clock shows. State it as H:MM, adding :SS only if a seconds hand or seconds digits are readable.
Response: 5:37
